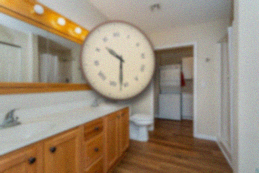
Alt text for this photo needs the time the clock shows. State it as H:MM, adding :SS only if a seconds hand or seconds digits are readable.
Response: 10:32
